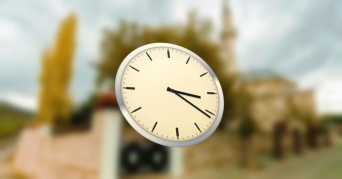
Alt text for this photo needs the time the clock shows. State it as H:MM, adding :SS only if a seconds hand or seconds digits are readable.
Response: 3:21
